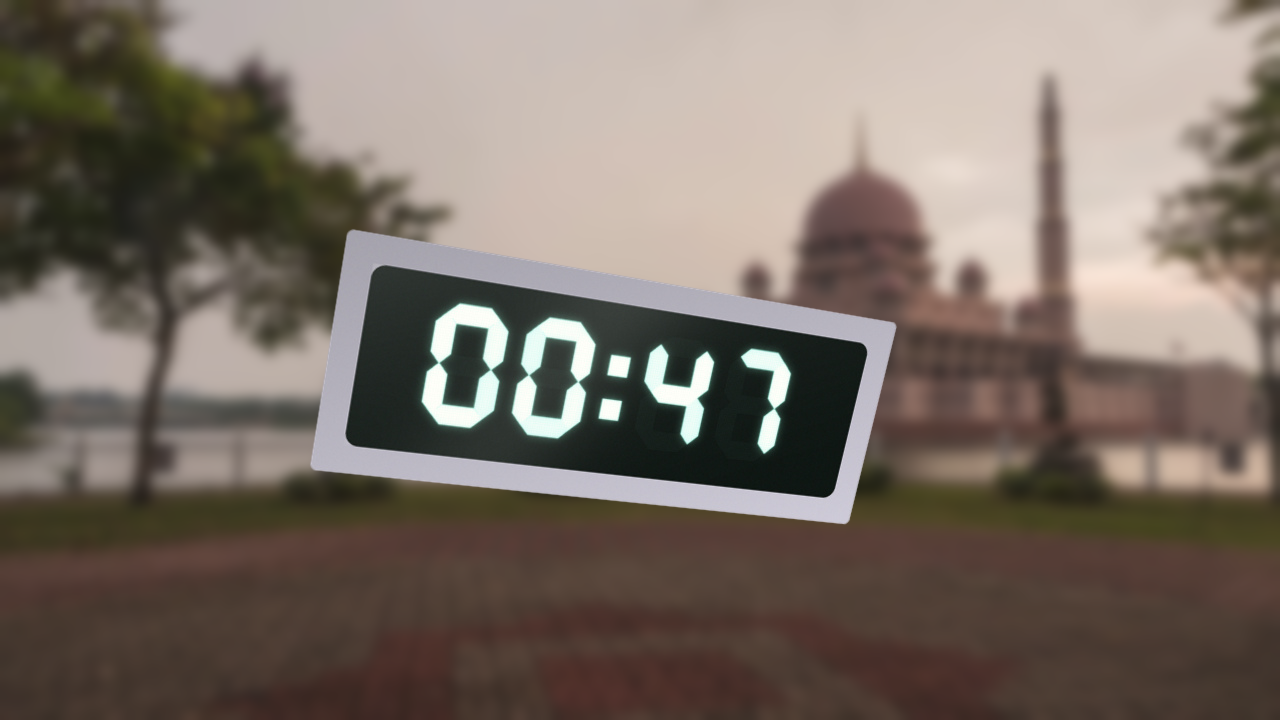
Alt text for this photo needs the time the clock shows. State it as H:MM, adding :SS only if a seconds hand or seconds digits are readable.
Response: 0:47
